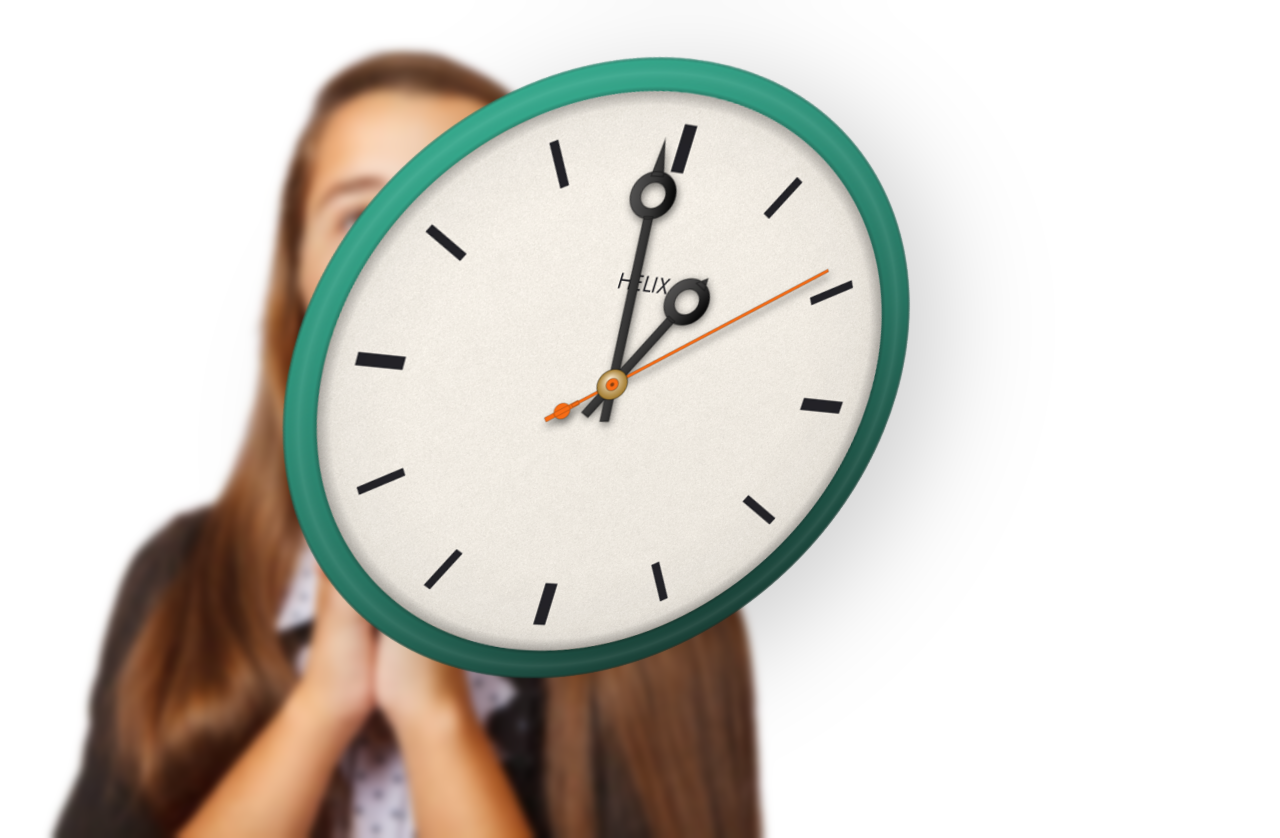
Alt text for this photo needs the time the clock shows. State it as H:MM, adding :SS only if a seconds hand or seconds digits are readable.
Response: 12:59:09
